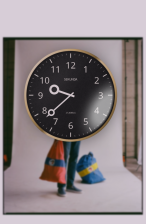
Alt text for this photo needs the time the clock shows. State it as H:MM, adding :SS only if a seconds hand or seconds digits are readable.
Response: 9:38
